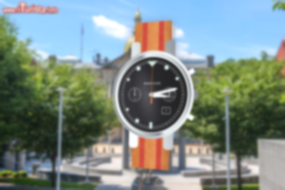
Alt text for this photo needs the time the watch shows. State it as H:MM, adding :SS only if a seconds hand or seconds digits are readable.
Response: 3:13
